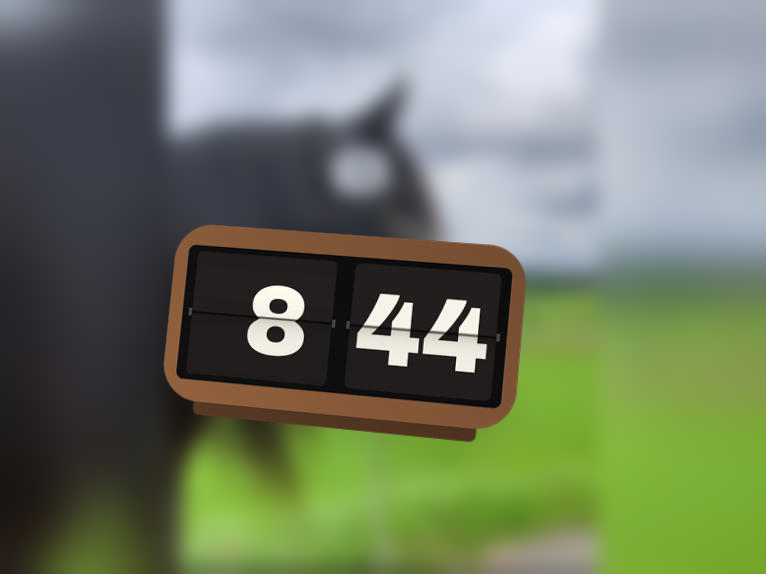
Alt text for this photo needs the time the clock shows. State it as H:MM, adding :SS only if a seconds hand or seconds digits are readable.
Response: 8:44
